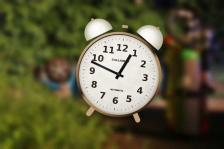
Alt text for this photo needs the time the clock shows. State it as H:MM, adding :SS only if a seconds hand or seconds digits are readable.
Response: 12:48
